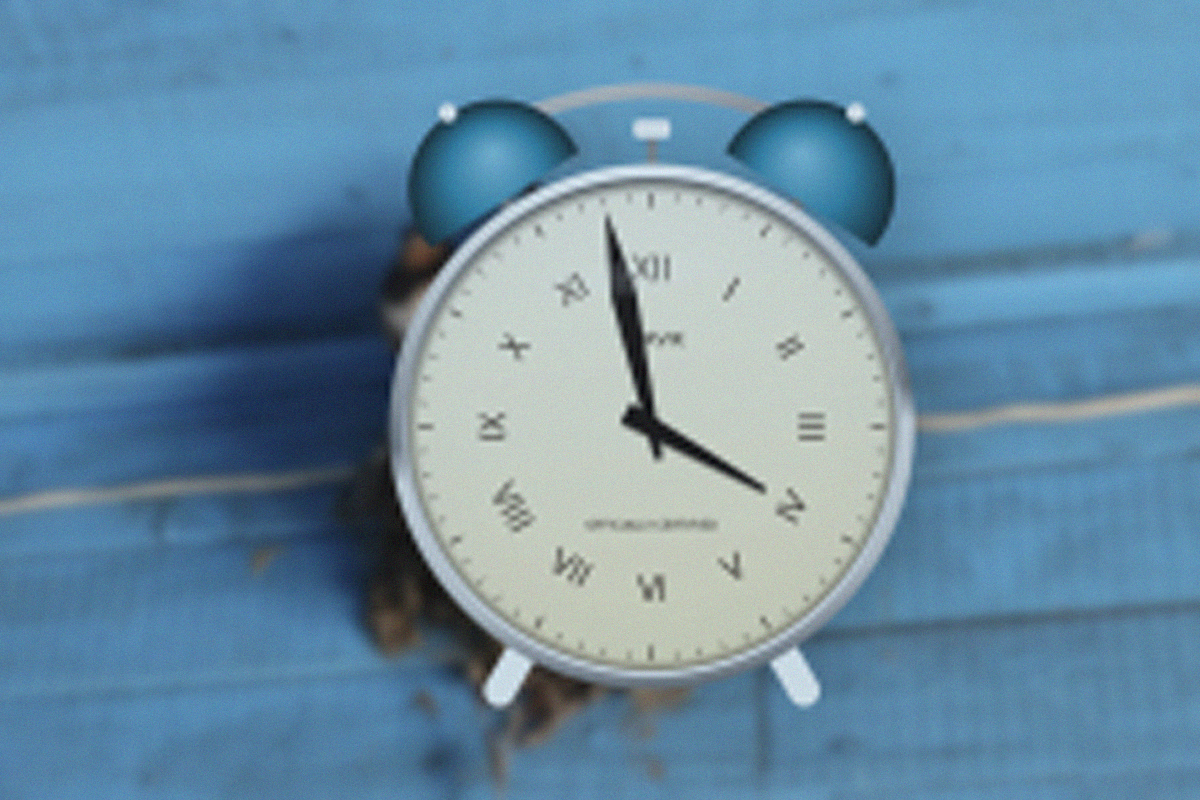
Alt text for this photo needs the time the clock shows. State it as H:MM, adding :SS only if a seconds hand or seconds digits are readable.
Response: 3:58
